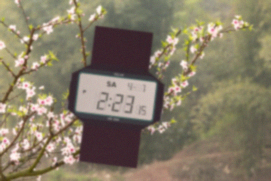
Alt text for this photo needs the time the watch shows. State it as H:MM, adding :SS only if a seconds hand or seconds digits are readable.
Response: 2:23
